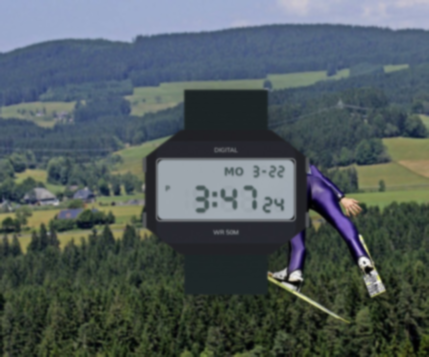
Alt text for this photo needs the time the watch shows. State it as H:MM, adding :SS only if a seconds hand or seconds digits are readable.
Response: 3:47:24
